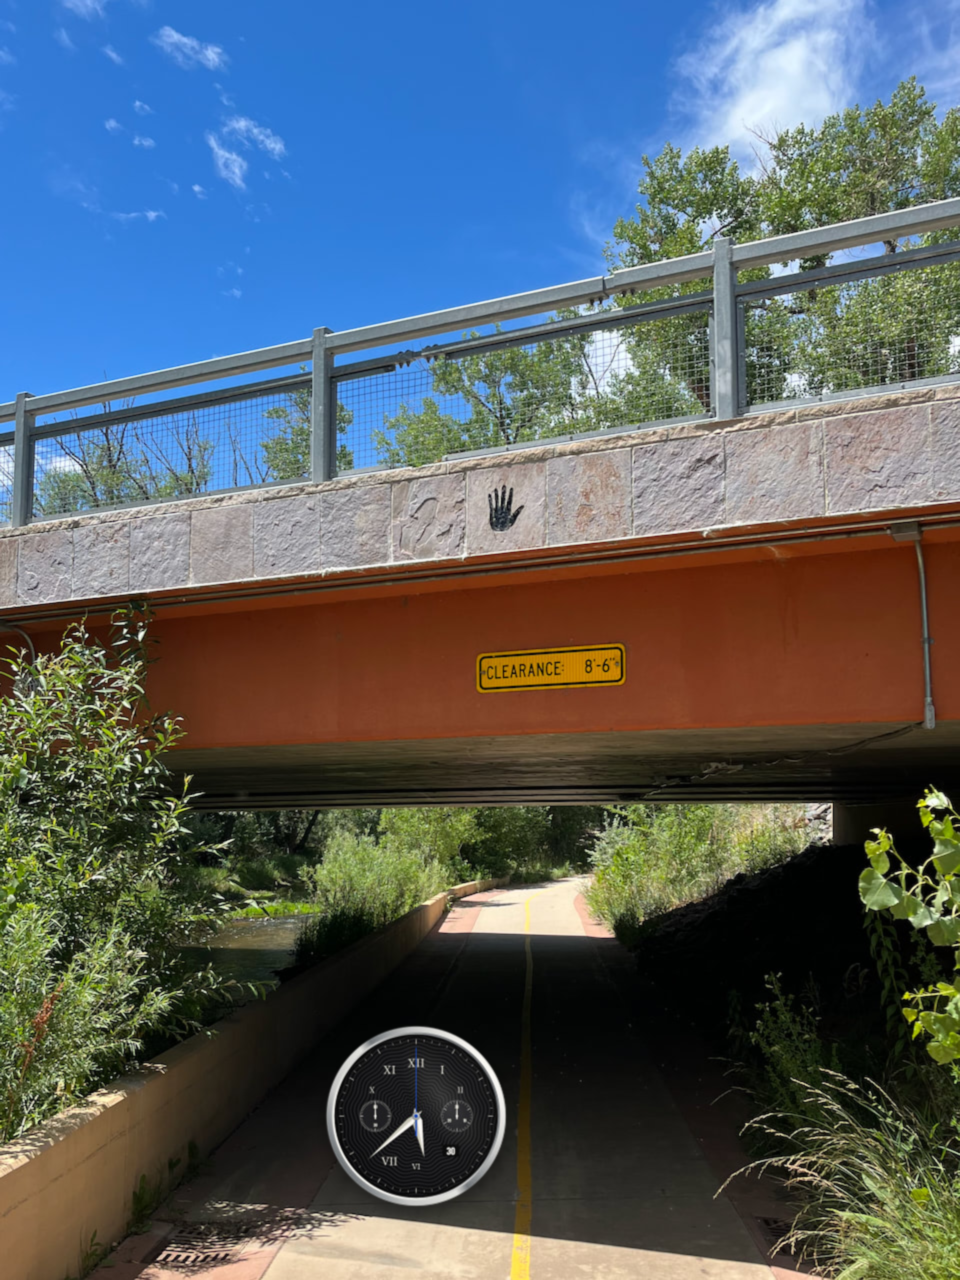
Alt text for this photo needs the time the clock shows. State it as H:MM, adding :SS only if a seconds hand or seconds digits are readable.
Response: 5:38
